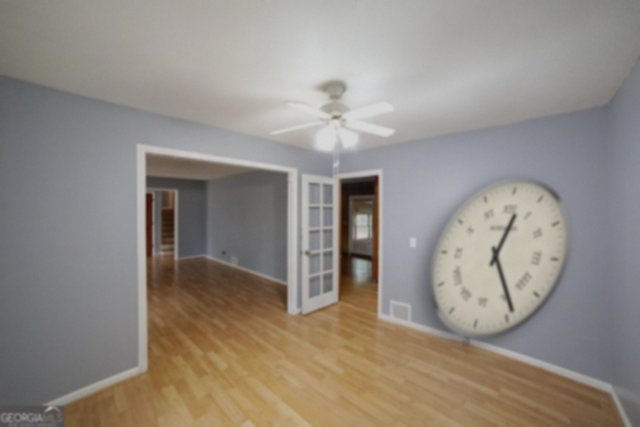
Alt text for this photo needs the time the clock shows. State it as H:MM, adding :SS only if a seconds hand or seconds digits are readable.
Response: 12:24
